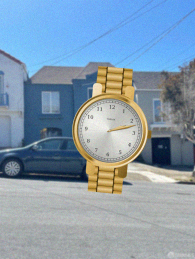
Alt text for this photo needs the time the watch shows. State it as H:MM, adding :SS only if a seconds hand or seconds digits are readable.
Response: 2:12
